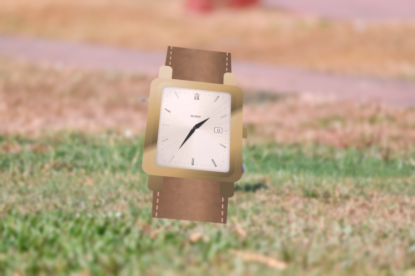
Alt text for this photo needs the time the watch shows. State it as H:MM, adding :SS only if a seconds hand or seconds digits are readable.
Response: 1:35
